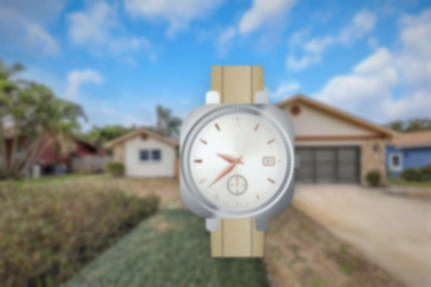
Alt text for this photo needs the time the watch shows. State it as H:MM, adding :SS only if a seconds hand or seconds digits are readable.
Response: 9:38
